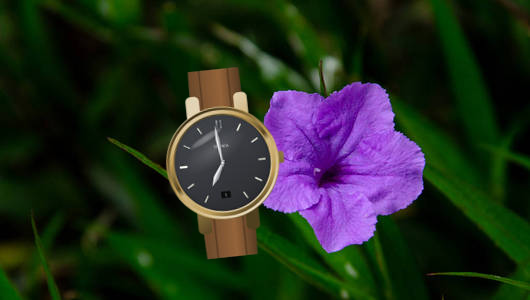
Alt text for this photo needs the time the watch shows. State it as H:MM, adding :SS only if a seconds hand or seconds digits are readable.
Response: 6:59
